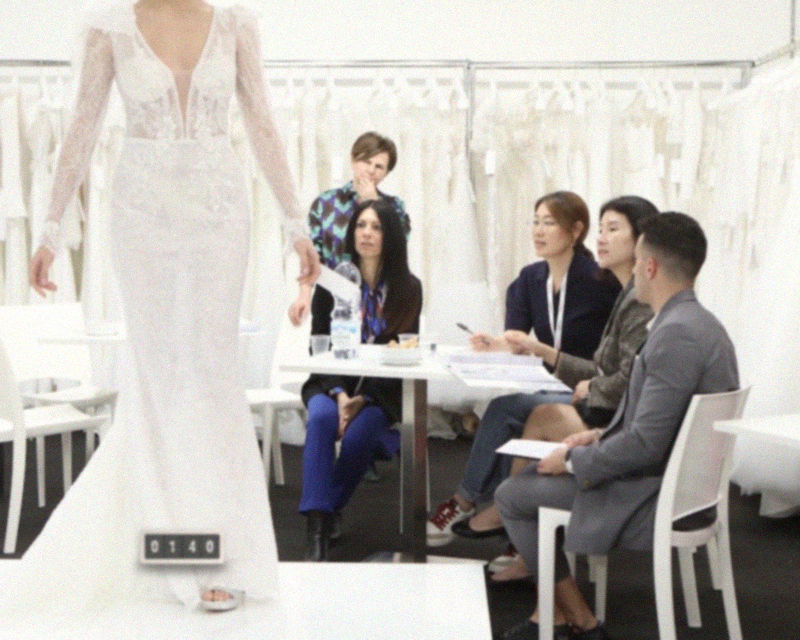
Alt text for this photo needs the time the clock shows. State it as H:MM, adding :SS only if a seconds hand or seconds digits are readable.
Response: 1:40
